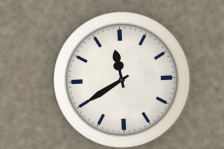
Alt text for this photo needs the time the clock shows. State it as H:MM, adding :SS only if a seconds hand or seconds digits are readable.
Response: 11:40
